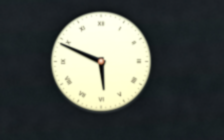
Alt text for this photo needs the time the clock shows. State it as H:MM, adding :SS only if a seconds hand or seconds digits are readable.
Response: 5:49
